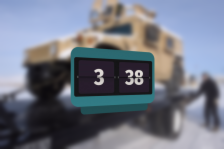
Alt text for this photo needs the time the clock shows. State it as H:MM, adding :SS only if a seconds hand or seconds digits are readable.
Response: 3:38
